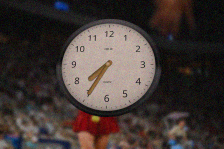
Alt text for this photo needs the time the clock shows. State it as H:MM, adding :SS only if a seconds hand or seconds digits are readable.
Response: 7:35
